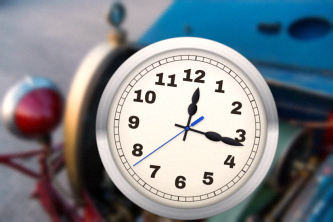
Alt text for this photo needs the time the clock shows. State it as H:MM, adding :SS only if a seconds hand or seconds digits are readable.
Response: 12:16:38
